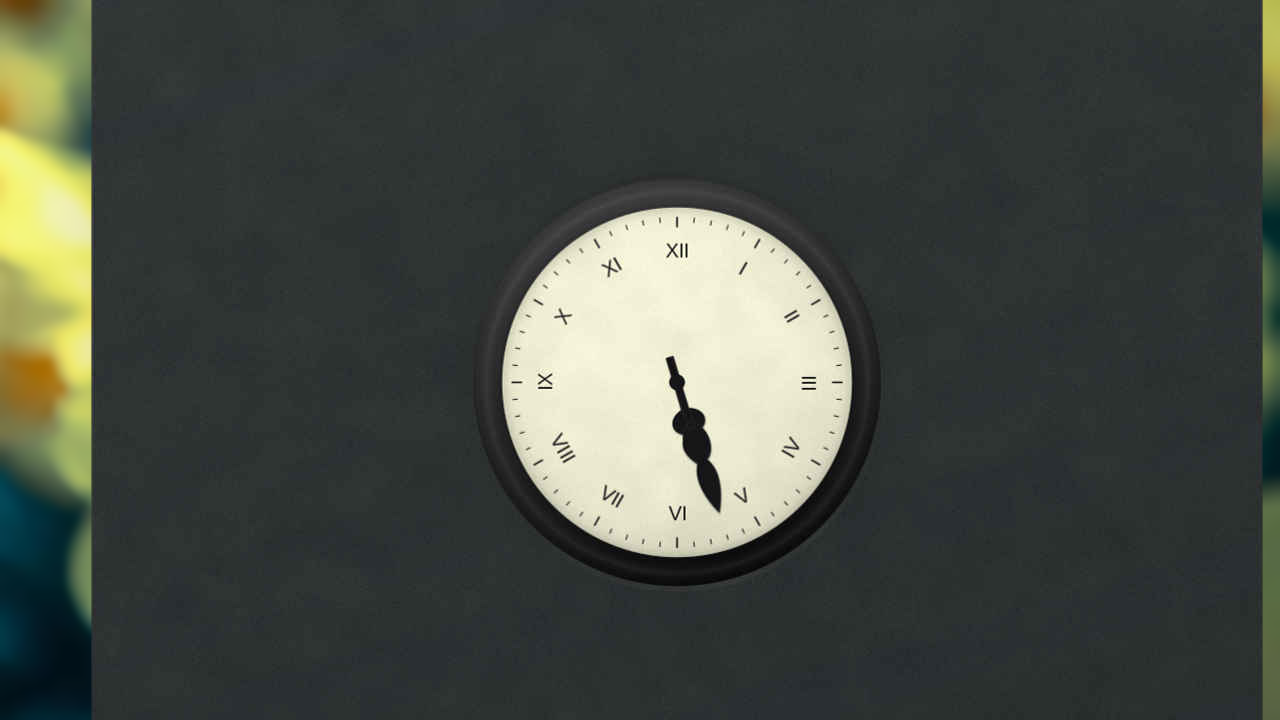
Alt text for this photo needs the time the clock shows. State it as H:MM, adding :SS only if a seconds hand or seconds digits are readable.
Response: 5:27
